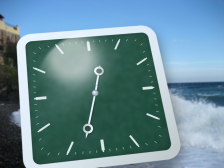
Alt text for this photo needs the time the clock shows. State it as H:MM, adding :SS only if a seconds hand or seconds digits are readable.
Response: 12:33
